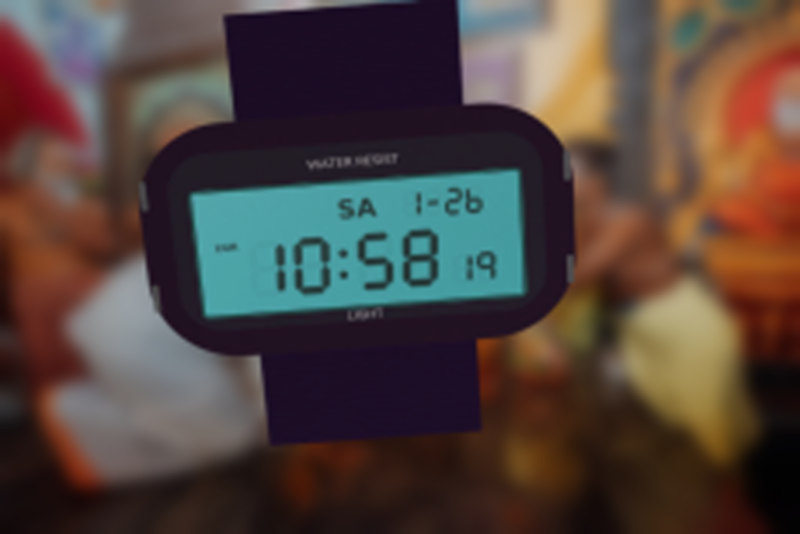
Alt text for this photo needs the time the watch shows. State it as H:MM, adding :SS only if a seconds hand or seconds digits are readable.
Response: 10:58:19
